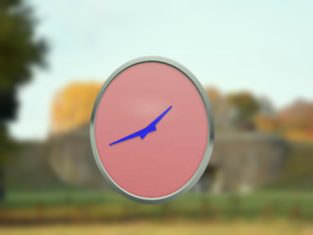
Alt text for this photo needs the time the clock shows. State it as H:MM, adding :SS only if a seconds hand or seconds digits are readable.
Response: 1:42
